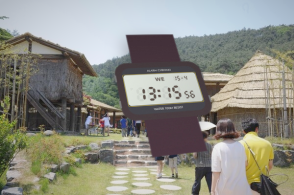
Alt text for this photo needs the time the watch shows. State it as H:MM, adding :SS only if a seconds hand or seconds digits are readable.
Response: 13:15:56
